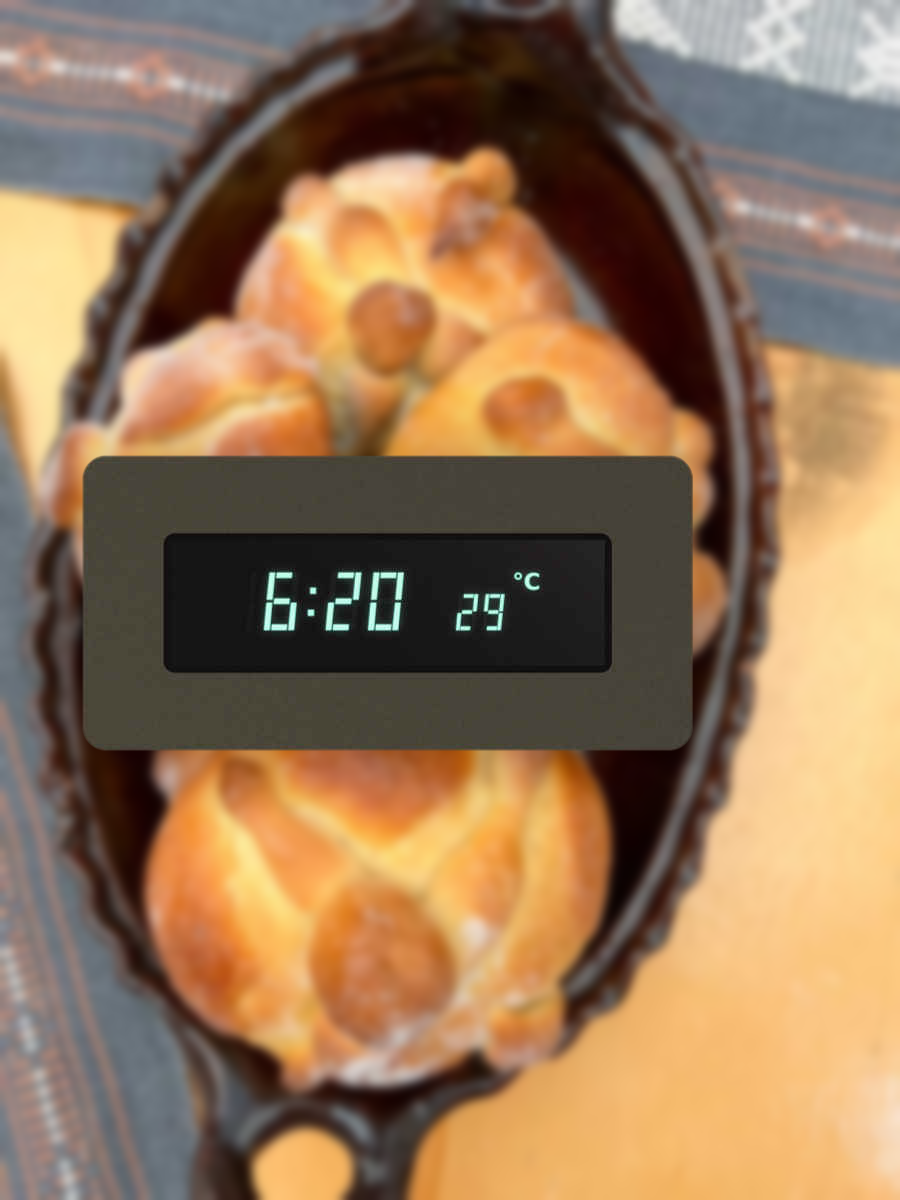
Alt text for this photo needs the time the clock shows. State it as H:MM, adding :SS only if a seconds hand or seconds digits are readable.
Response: 6:20
